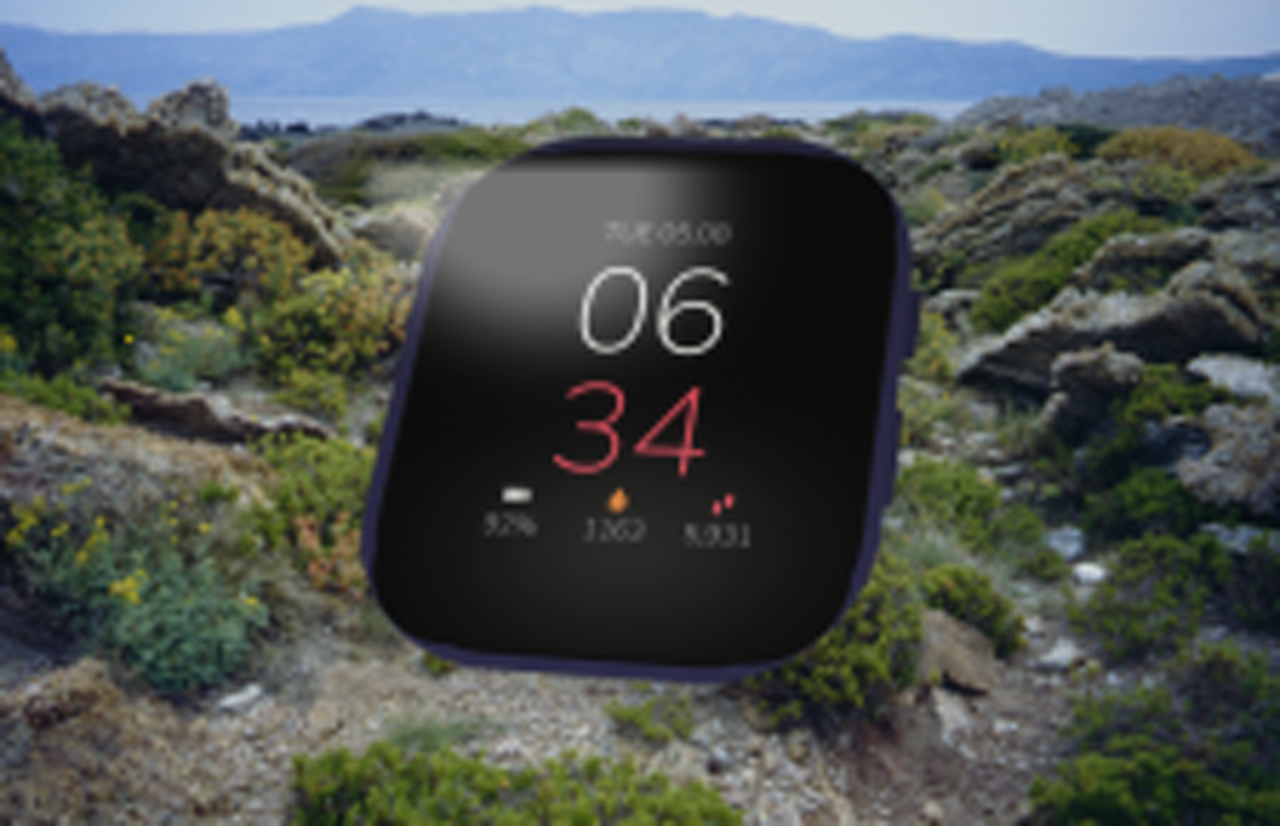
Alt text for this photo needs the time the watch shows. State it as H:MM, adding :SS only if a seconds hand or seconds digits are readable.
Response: 6:34
